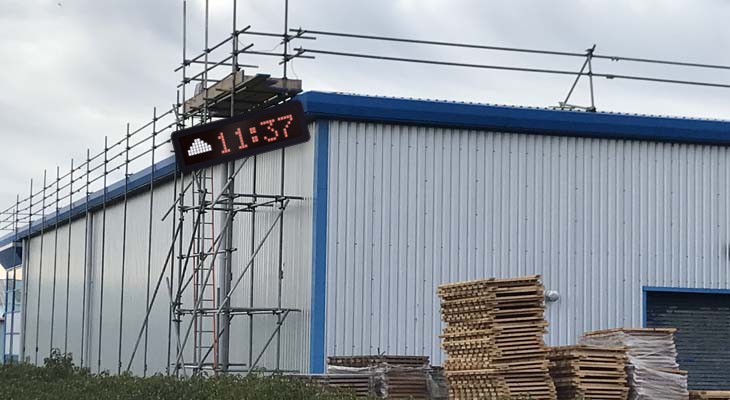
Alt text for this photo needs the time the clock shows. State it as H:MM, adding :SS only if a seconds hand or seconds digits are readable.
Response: 11:37
